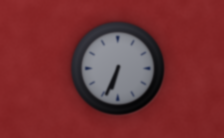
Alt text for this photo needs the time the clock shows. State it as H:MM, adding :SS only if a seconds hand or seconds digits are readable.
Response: 6:34
